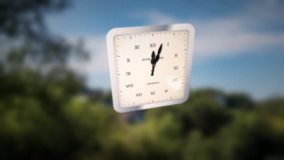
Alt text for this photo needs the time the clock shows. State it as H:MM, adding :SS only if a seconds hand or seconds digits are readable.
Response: 12:03
